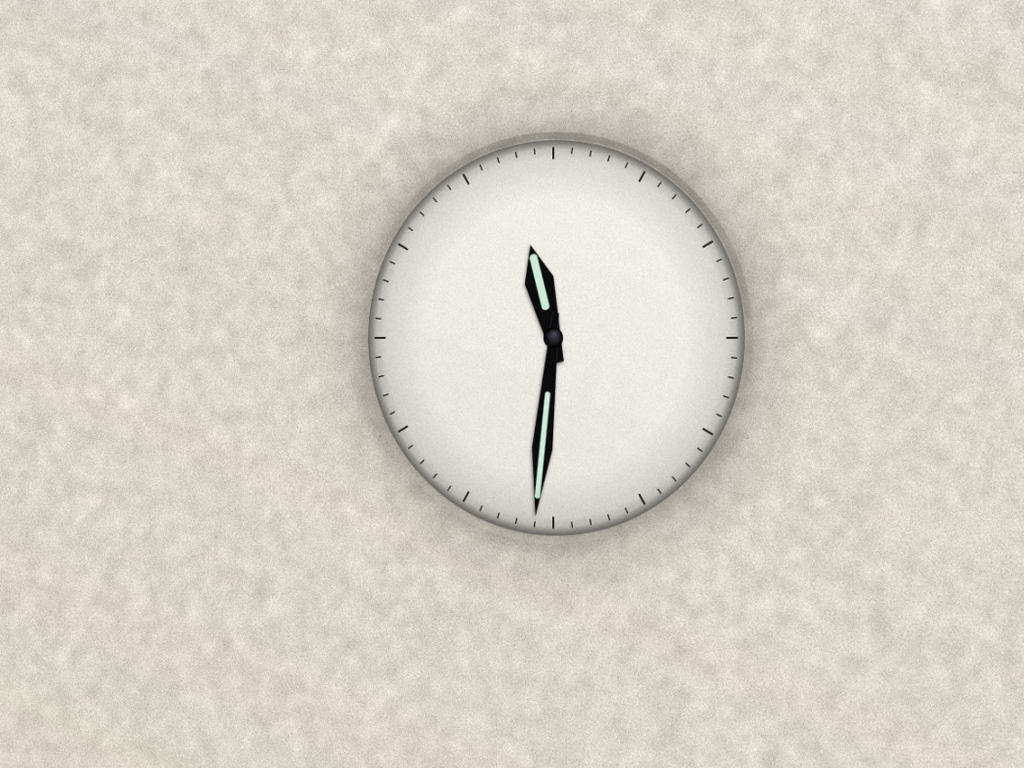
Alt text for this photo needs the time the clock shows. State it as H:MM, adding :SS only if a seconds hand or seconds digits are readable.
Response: 11:31
